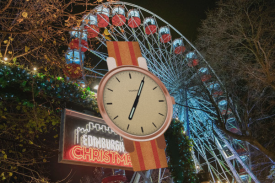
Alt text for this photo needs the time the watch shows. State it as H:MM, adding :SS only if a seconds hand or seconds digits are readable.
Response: 7:05
